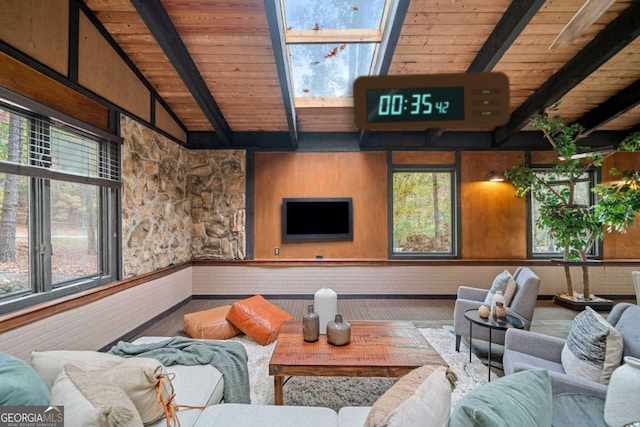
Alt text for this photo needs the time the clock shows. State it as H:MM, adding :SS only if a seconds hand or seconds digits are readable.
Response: 0:35:42
